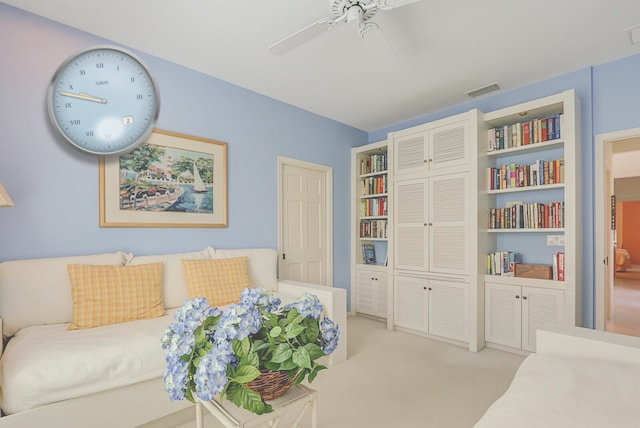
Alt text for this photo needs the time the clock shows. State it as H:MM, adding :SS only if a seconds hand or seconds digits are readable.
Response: 9:48
